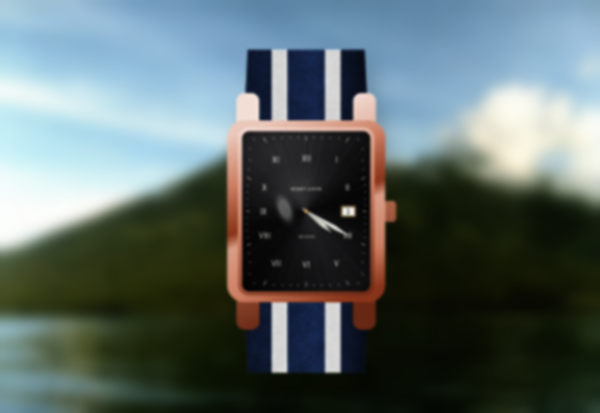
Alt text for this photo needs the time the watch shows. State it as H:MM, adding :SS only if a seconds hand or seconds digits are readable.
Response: 4:20
